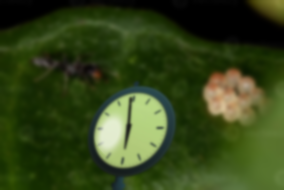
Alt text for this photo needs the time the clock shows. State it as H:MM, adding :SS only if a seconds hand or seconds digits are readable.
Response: 5:59
